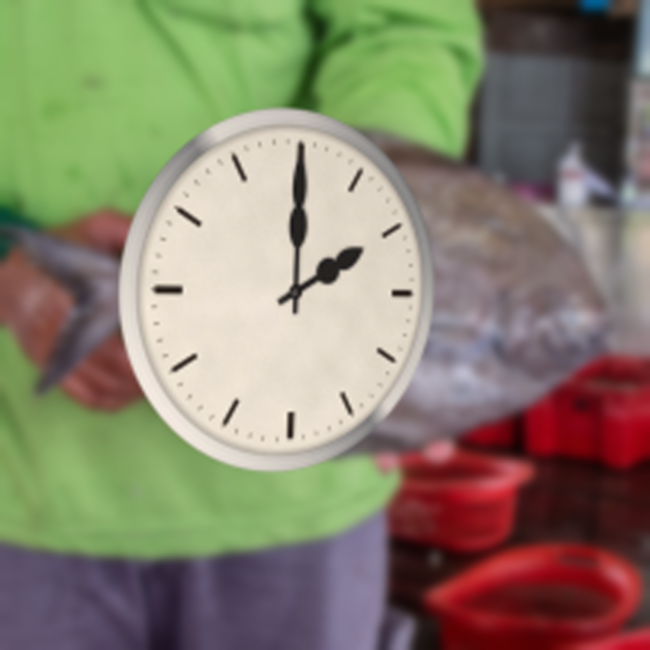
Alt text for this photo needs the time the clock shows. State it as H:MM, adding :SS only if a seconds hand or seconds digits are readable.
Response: 2:00
